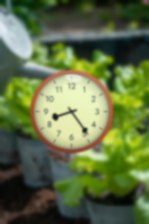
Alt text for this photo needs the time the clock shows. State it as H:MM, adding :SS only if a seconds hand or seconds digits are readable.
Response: 8:24
